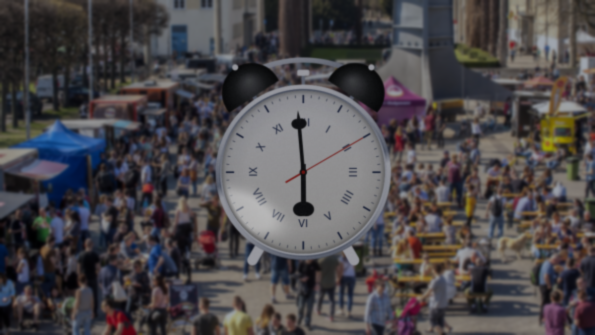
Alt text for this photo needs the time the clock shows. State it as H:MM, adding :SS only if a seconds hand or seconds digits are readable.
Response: 5:59:10
